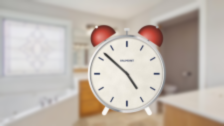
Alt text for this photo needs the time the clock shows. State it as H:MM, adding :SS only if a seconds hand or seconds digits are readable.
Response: 4:52
